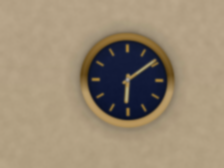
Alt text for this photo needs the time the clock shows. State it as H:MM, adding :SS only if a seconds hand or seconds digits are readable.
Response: 6:09
